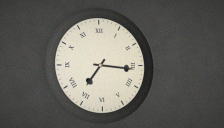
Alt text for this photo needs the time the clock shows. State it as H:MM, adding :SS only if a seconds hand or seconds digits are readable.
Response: 7:16
